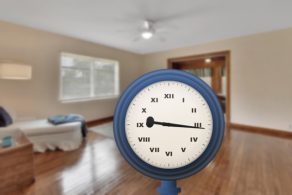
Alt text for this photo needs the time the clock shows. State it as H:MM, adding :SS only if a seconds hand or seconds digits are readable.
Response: 9:16
